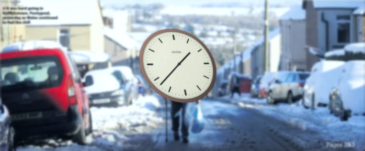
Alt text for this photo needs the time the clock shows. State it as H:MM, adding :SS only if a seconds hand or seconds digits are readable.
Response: 1:38
